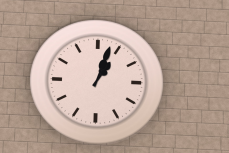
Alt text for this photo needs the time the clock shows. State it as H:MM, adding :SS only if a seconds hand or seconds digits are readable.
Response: 1:03
